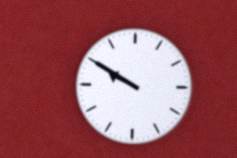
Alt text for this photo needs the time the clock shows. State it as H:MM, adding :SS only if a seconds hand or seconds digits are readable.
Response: 9:50
